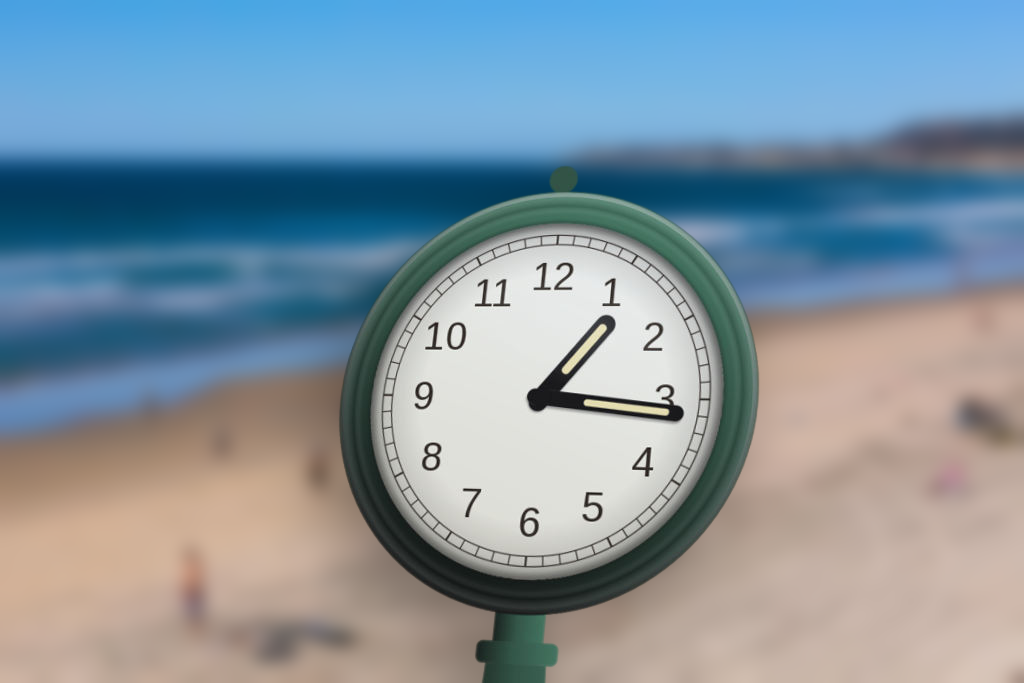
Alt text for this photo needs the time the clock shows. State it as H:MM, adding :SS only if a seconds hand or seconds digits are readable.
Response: 1:16
